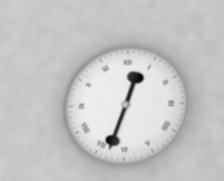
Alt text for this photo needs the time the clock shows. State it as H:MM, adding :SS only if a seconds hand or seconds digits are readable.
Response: 12:33
